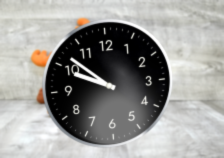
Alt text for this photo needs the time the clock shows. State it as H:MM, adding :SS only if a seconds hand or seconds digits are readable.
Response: 9:52
